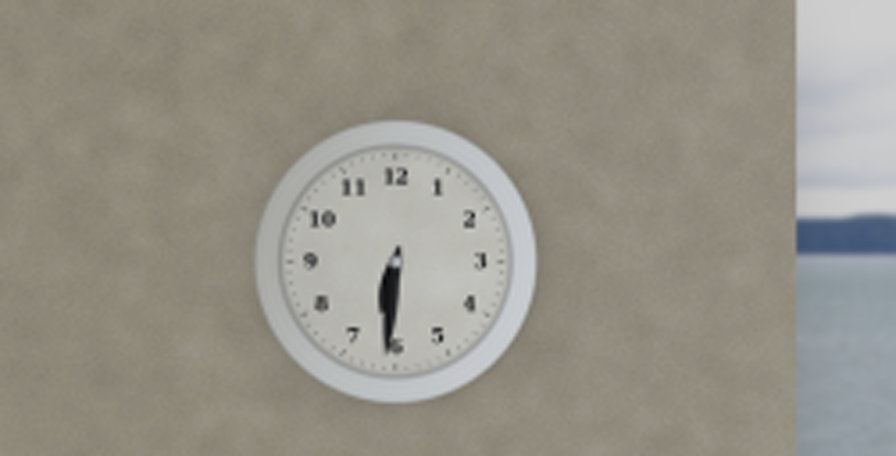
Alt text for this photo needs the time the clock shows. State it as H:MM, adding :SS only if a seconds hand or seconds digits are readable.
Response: 6:31
